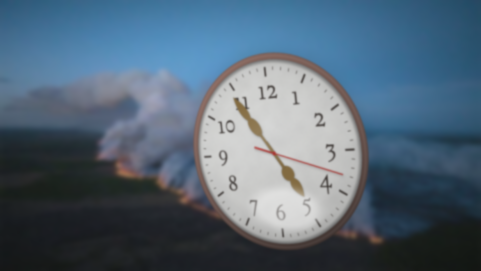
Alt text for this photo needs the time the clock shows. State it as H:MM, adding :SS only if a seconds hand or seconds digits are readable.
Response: 4:54:18
